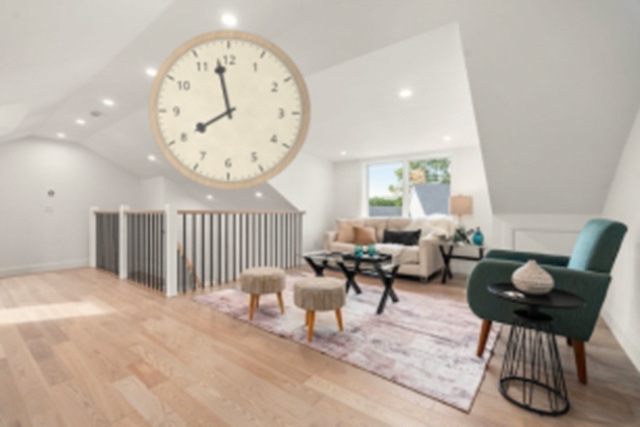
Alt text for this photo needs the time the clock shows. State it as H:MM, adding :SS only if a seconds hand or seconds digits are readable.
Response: 7:58
